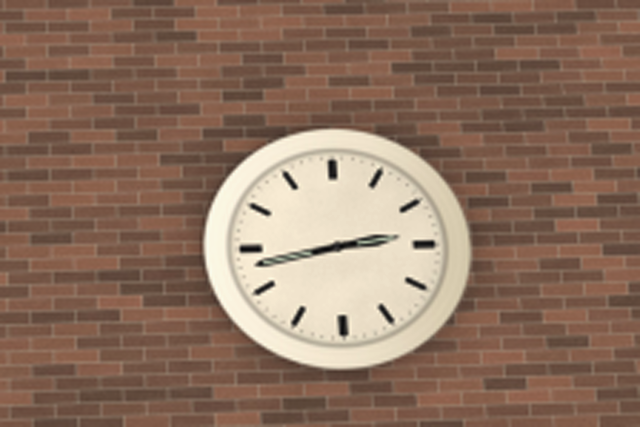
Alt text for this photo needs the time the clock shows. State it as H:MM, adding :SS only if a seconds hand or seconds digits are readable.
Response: 2:43
